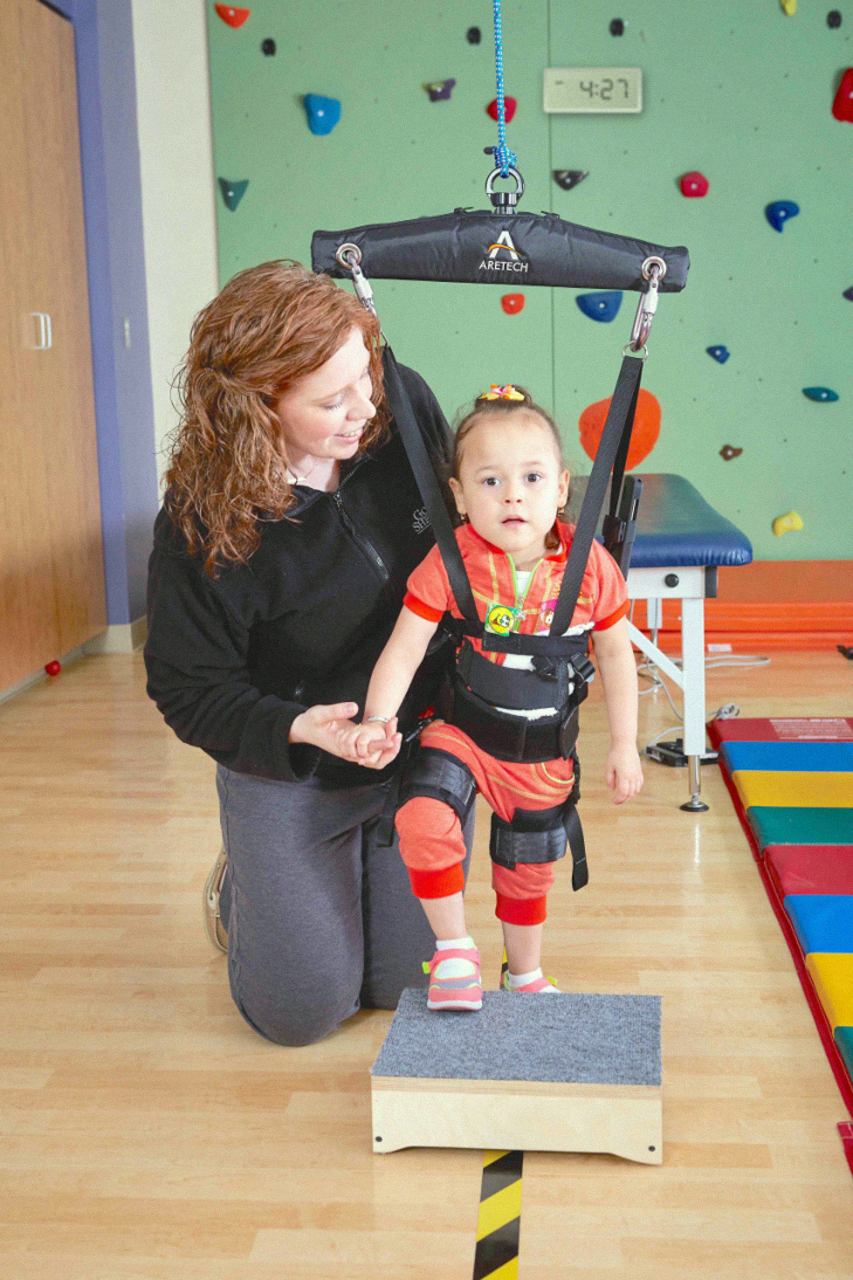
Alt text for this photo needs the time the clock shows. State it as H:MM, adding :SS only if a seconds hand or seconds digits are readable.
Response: 4:27
